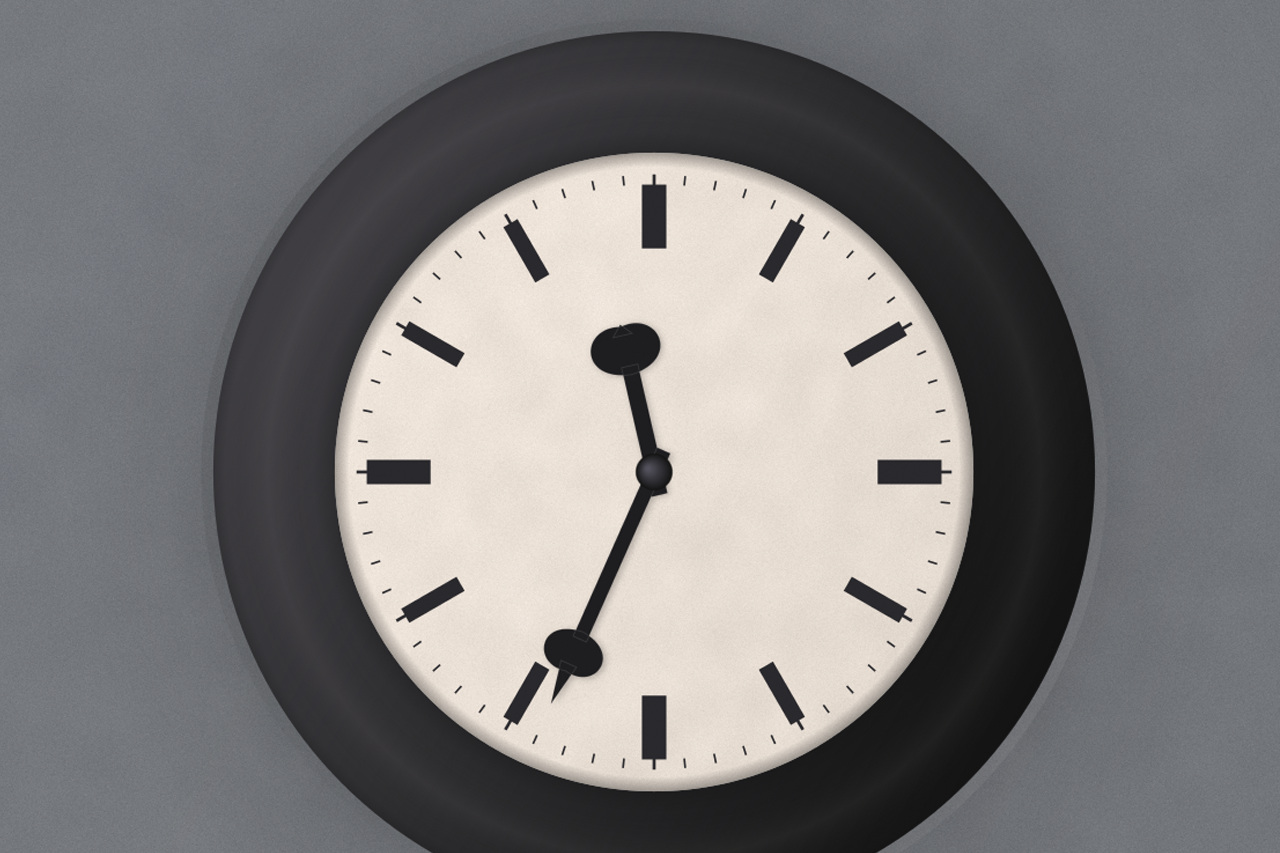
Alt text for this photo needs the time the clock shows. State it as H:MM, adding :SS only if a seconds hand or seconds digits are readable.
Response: 11:34
